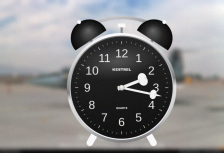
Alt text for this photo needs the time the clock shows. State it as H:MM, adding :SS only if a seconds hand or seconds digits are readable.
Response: 2:17
